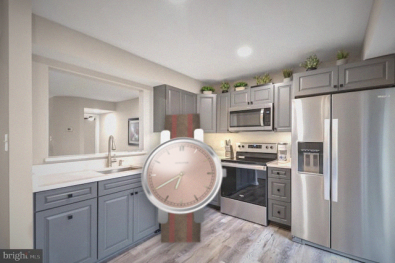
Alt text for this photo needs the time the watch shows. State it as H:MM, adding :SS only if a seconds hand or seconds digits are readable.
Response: 6:40
